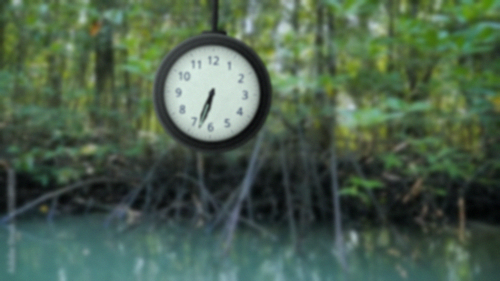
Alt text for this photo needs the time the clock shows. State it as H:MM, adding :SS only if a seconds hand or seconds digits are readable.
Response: 6:33
